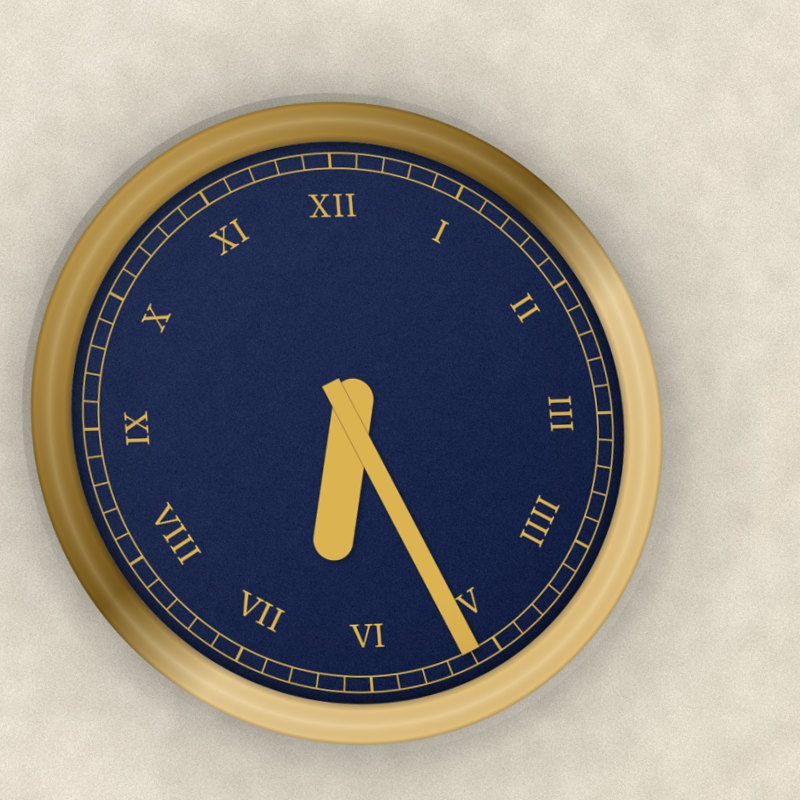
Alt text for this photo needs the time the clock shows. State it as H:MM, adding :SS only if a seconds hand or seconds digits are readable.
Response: 6:26
